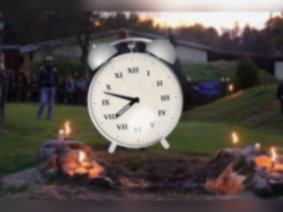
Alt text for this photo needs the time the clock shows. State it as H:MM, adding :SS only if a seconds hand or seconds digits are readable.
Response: 7:48
